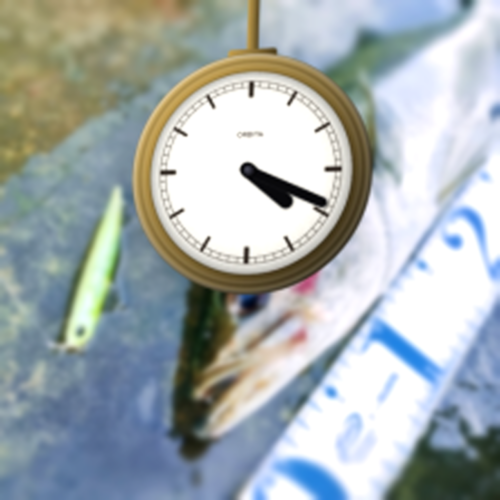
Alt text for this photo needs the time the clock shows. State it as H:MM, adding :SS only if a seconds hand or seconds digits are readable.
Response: 4:19
